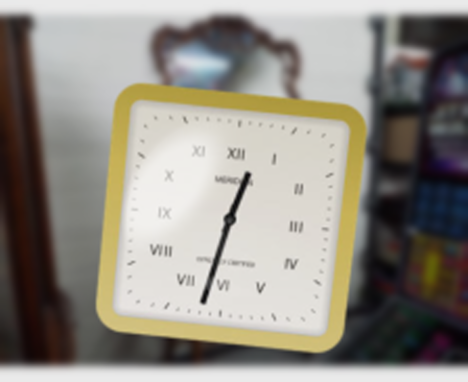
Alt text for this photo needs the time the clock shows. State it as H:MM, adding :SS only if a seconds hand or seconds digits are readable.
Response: 12:32
